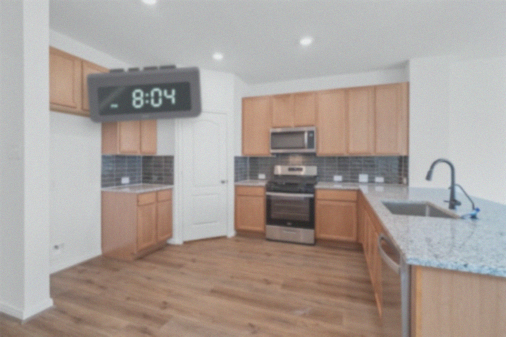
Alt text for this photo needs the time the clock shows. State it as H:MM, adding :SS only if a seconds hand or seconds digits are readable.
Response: 8:04
